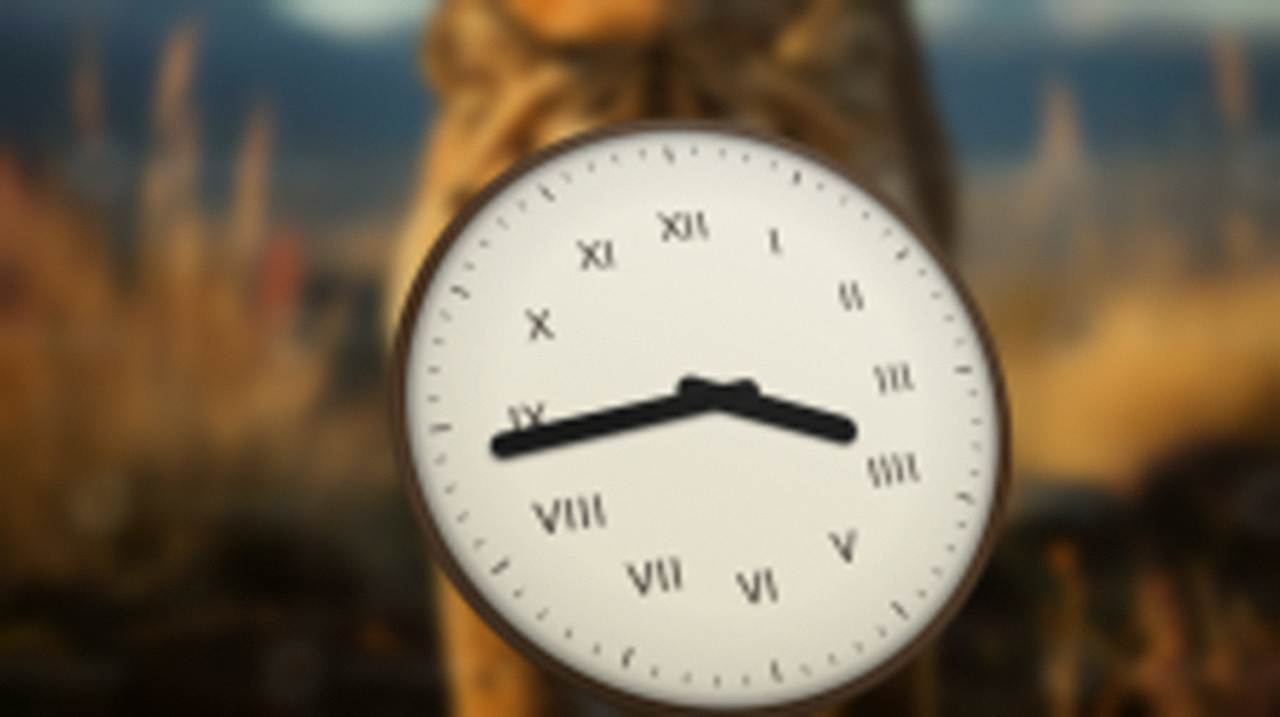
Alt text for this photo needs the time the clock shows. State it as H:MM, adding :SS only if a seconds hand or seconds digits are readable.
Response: 3:44
